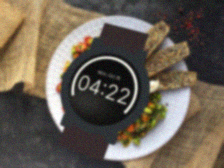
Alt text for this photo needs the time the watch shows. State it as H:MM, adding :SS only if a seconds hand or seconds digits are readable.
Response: 4:22
